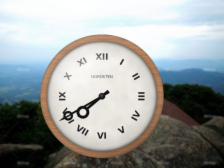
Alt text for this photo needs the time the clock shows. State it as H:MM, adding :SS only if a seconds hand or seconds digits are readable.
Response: 7:40
